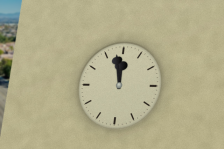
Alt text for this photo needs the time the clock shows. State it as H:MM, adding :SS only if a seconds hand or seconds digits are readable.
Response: 11:58
